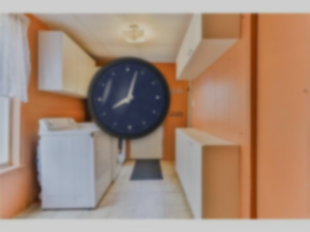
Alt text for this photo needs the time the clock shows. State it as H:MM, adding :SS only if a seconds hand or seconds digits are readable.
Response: 8:03
